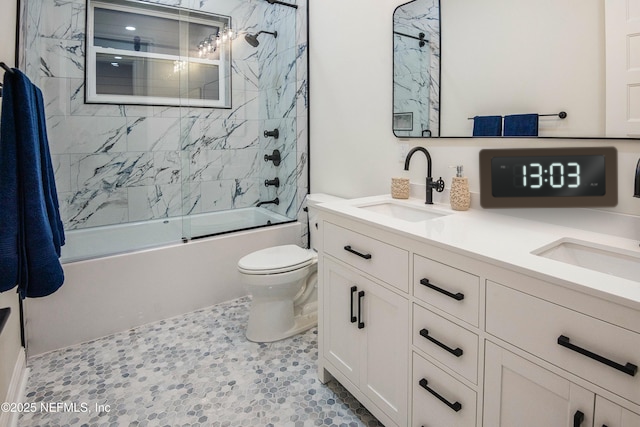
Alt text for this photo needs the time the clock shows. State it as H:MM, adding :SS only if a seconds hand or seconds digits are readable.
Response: 13:03
